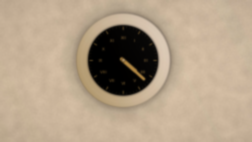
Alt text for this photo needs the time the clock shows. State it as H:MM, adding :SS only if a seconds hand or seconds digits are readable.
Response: 4:22
